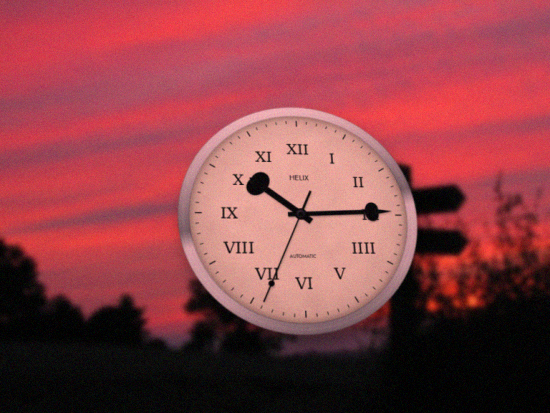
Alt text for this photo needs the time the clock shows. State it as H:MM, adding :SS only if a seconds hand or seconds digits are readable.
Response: 10:14:34
